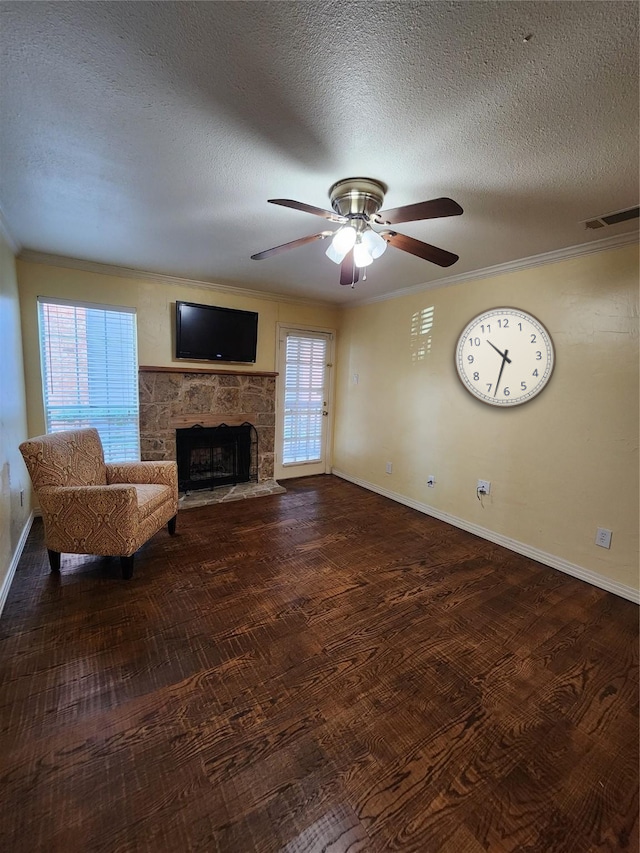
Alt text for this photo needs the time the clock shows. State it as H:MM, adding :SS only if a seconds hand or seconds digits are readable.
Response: 10:33
